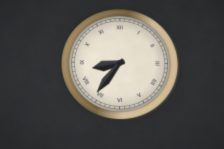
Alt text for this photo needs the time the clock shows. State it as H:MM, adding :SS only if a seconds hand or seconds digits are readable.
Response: 8:36
